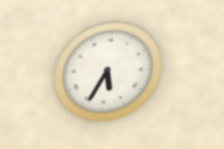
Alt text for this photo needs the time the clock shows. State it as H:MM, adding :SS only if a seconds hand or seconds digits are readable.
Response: 5:34
